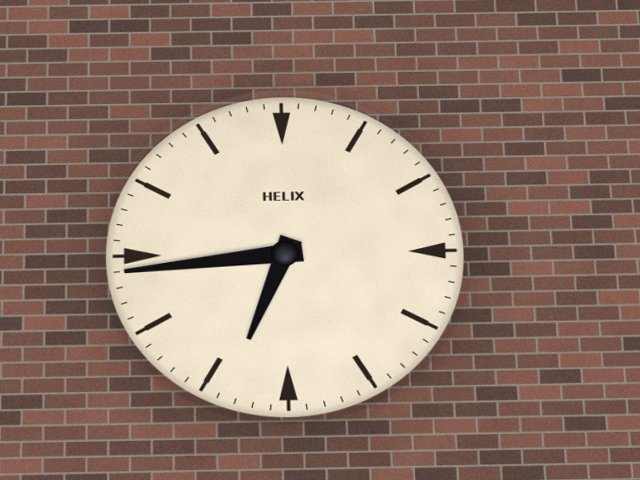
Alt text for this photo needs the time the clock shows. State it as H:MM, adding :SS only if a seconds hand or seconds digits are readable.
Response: 6:44
